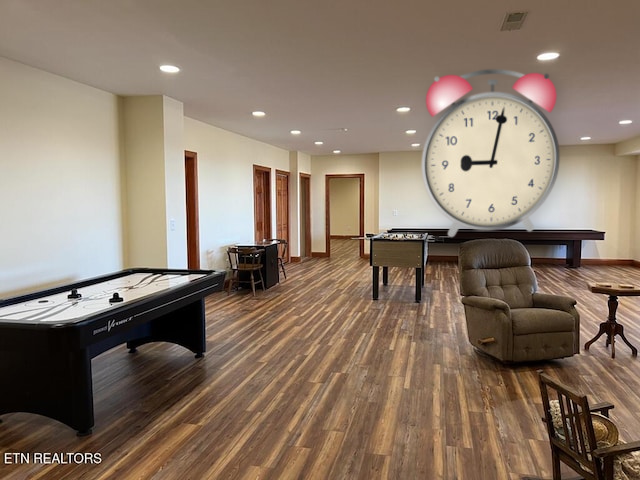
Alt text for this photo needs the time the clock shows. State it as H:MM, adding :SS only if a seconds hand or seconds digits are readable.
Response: 9:02
